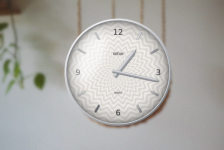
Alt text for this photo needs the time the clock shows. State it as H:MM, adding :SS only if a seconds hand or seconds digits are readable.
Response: 1:17
